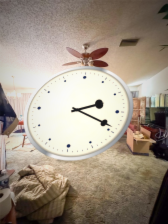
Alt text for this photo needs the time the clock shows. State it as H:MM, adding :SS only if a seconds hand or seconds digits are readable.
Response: 2:19
